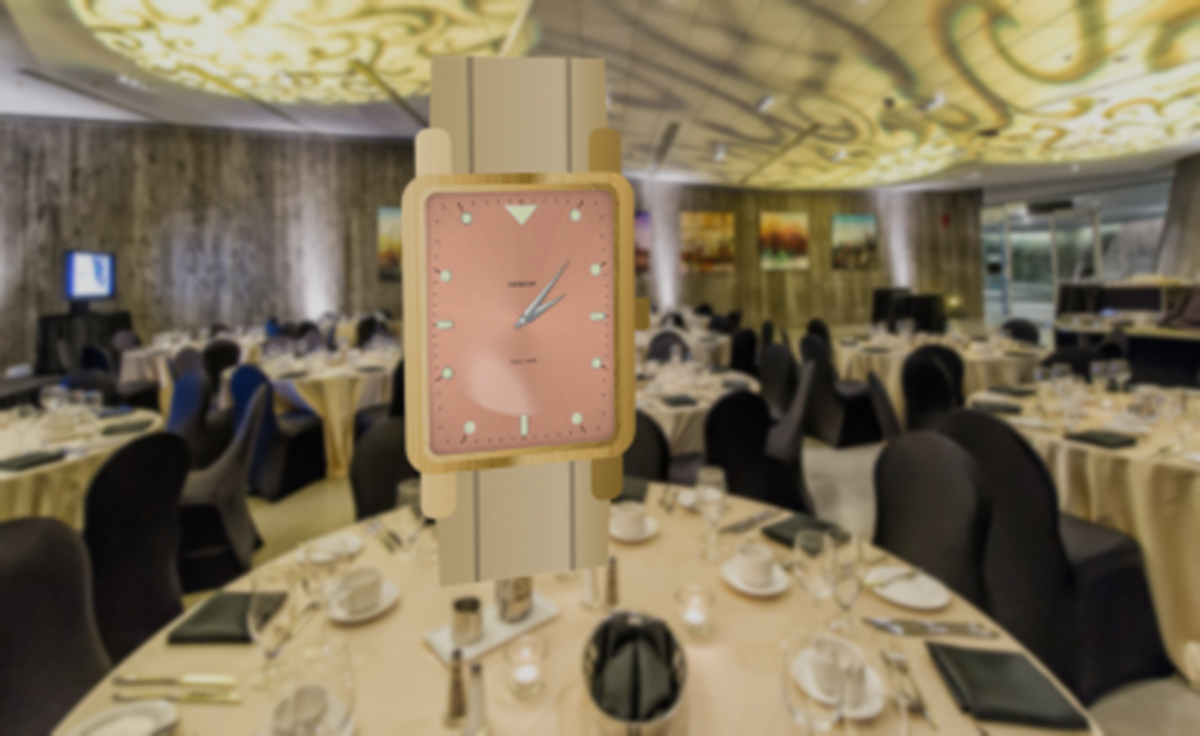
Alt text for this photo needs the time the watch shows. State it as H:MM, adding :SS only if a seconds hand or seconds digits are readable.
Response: 2:07
